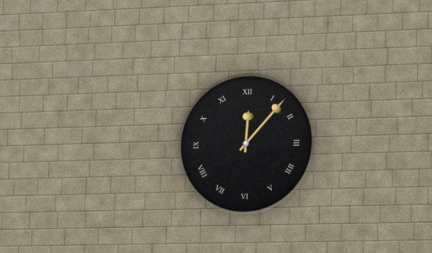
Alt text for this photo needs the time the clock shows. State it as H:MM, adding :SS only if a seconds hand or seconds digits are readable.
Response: 12:07
